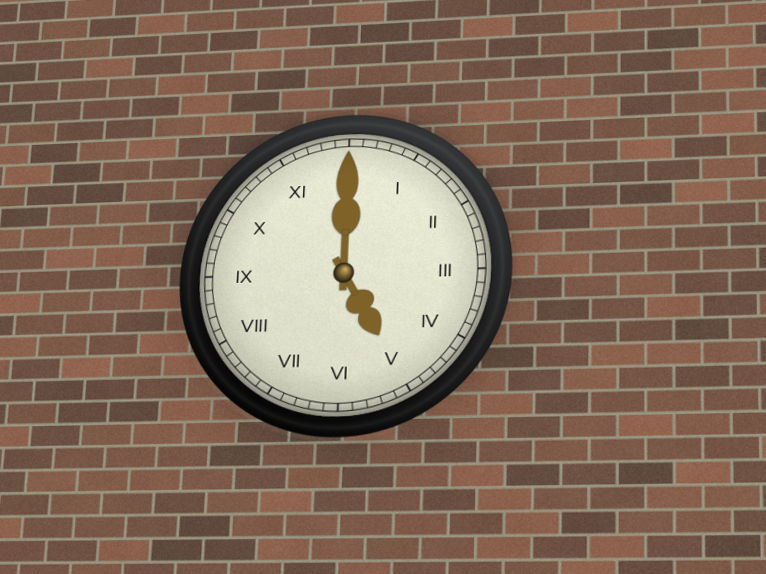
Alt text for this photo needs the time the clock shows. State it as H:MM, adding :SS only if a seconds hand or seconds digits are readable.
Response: 5:00
